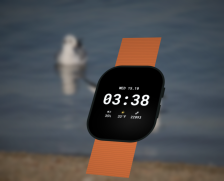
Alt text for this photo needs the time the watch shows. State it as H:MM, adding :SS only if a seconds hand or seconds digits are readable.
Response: 3:38
